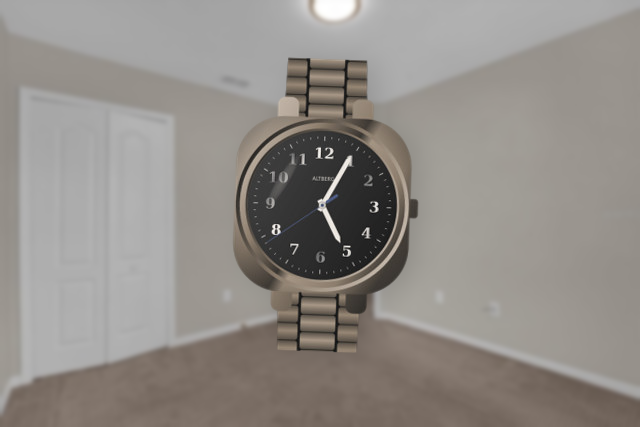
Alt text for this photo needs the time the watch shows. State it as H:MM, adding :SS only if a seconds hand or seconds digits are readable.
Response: 5:04:39
